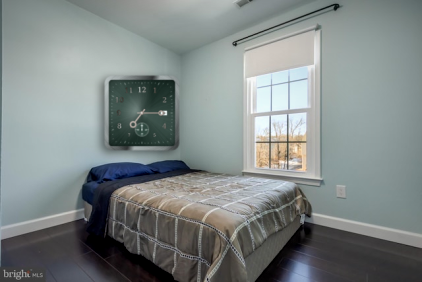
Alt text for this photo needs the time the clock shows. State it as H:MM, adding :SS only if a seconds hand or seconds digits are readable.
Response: 7:15
